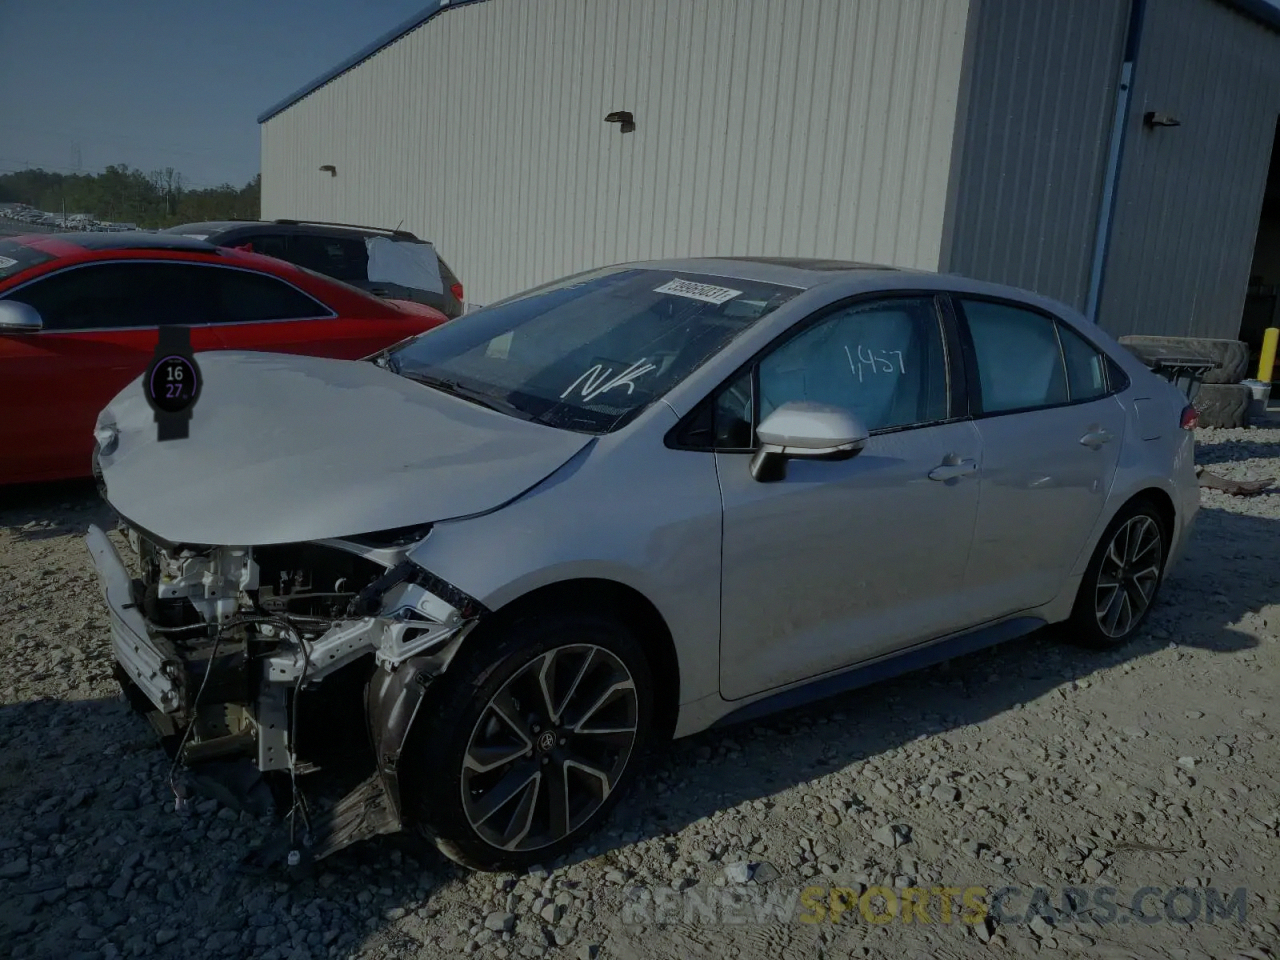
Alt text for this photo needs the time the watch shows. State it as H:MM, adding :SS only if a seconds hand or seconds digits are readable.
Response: 16:27
